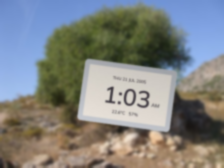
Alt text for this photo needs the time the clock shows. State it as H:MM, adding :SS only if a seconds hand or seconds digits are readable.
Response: 1:03
